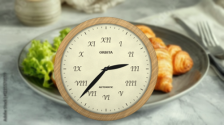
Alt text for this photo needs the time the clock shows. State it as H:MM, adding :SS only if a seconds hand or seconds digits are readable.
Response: 2:37
